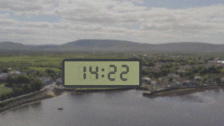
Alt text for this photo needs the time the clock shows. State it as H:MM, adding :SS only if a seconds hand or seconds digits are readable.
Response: 14:22
